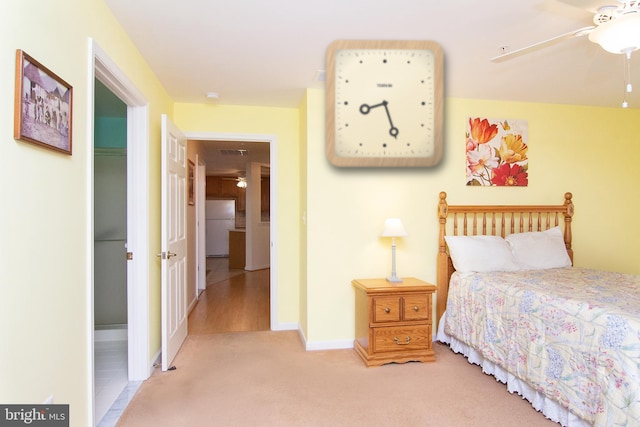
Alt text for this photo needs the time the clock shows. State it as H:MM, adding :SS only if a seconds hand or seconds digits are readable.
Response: 8:27
